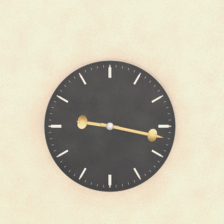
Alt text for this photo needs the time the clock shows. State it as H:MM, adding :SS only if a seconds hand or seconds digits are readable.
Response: 9:17
